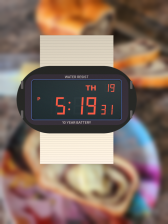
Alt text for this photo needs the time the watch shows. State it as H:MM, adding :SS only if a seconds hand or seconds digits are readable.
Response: 5:19:31
